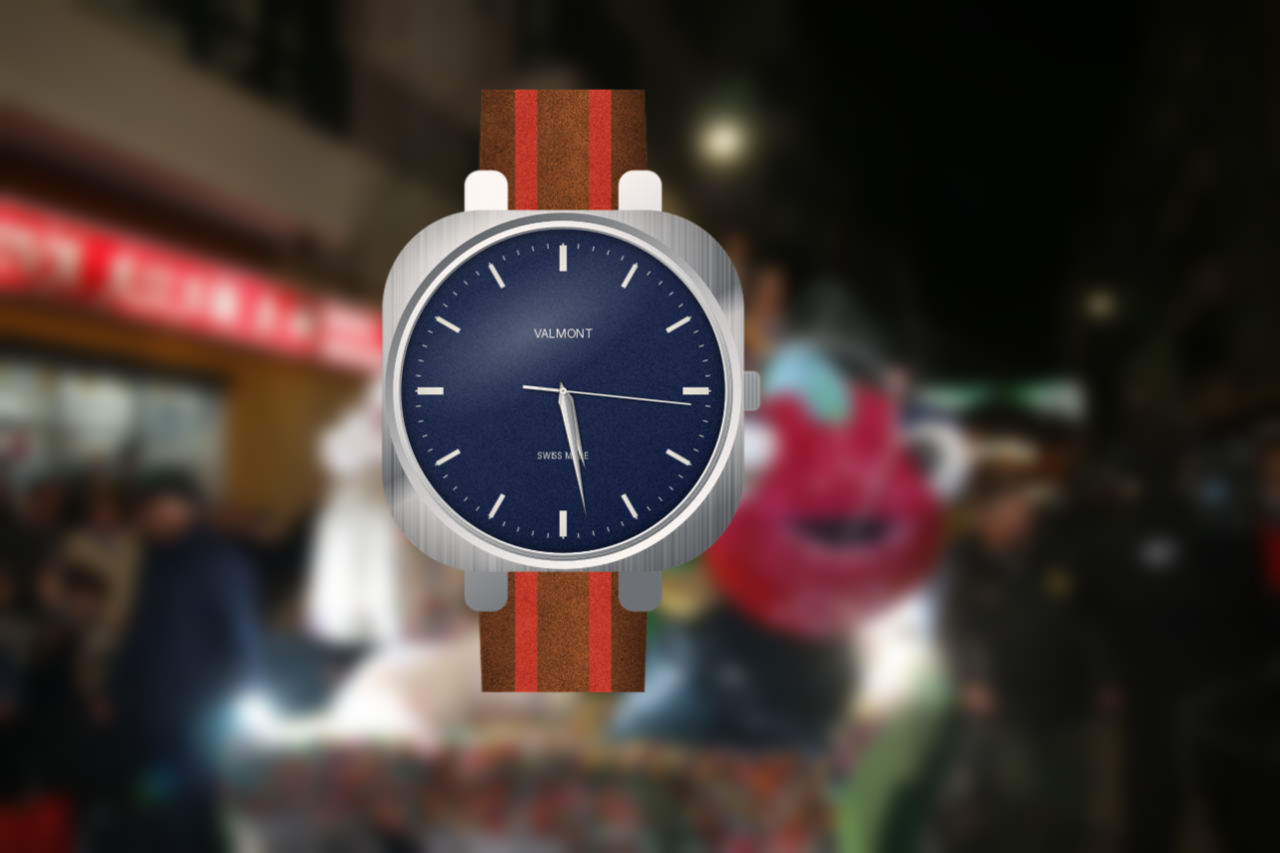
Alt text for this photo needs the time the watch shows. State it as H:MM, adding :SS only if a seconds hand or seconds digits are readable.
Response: 5:28:16
